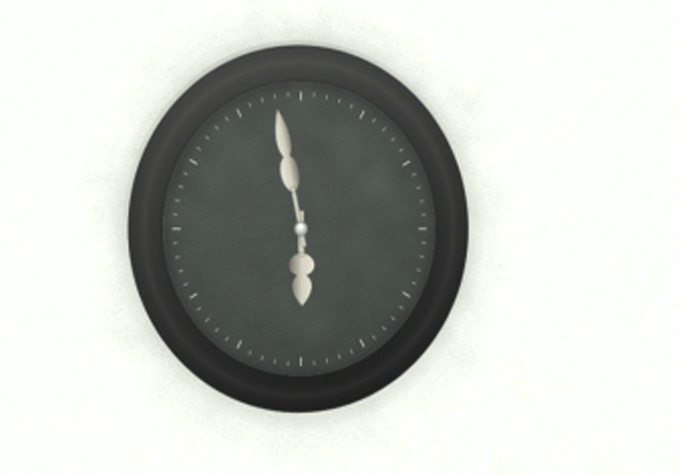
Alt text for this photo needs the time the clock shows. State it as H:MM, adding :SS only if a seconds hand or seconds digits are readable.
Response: 5:58
